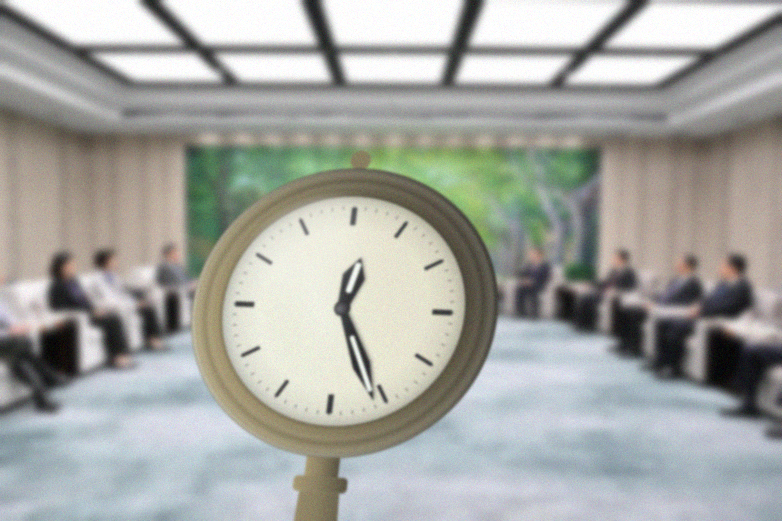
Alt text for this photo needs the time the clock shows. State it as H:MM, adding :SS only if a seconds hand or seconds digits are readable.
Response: 12:26
